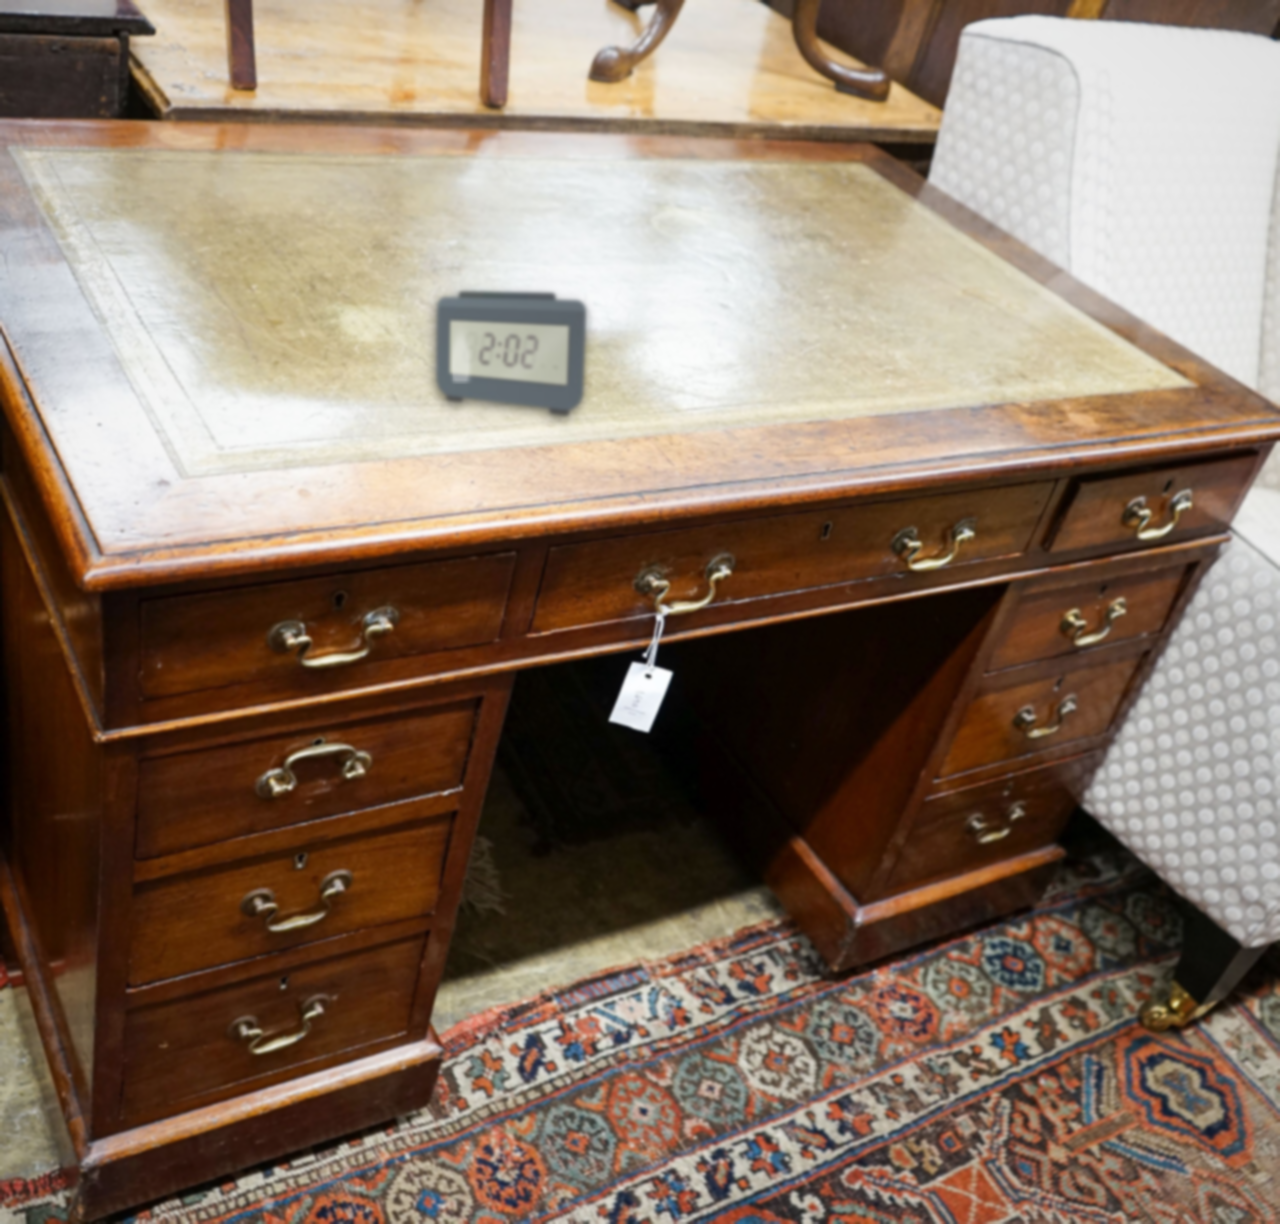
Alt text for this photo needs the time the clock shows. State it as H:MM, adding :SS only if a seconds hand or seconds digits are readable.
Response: 2:02
